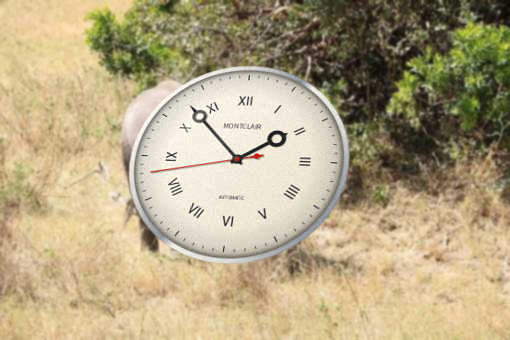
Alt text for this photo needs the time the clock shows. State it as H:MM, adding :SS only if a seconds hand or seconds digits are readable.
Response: 1:52:43
